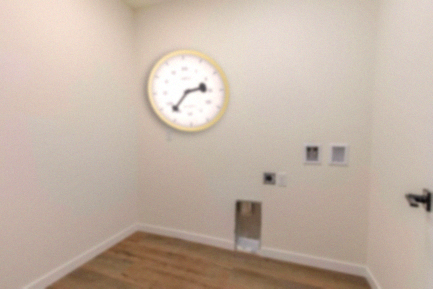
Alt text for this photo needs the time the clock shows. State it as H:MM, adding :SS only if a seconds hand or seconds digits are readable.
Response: 2:37
